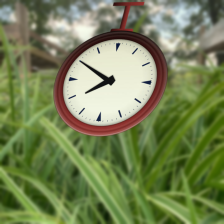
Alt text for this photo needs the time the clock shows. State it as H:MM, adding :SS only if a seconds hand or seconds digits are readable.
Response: 7:50
